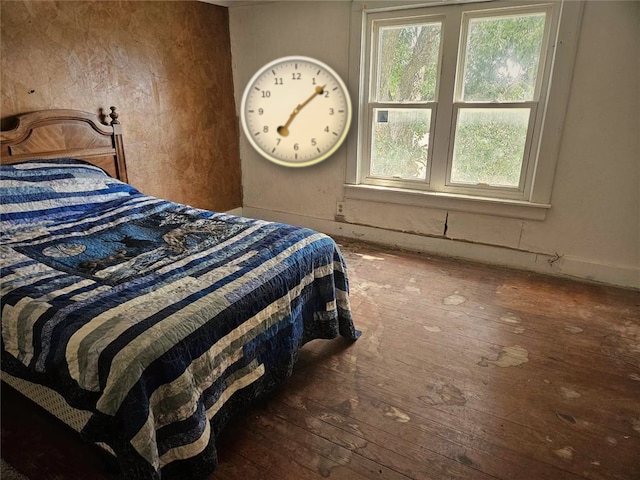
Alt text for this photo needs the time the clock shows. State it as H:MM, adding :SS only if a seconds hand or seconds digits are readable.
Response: 7:08
